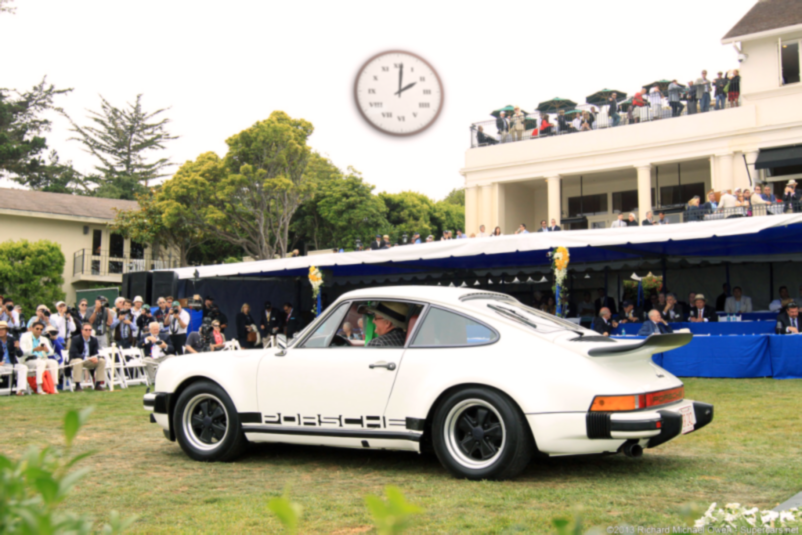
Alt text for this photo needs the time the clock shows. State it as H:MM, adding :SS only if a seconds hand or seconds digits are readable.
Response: 2:01
